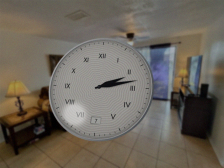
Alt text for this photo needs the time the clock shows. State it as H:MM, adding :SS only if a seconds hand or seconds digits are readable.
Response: 2:13
